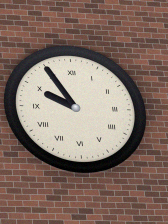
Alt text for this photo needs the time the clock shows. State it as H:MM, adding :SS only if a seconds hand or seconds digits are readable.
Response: 9:55
